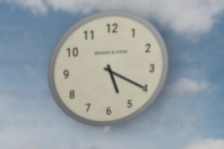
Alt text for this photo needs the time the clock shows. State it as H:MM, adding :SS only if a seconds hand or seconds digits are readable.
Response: 5:20
